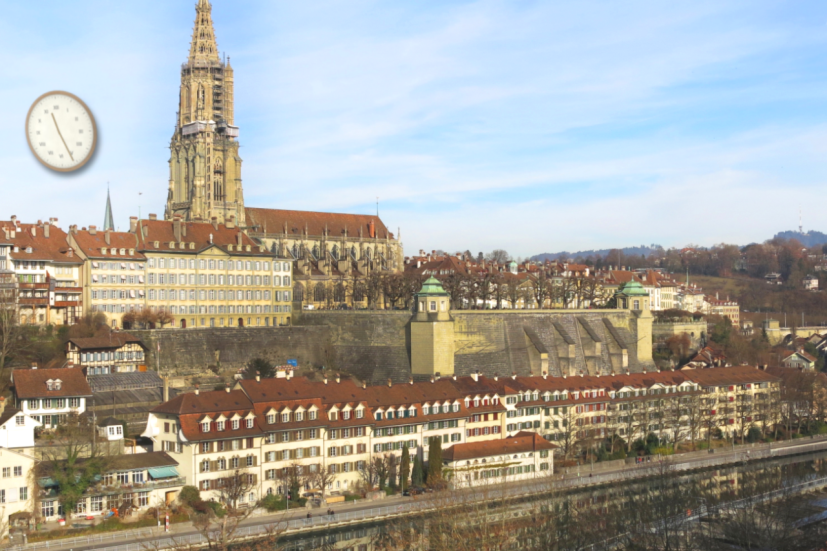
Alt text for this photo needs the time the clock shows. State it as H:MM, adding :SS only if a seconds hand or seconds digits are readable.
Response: 11:26
